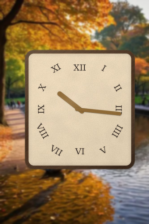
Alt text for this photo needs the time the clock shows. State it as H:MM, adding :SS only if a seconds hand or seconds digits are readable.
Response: 10:16
